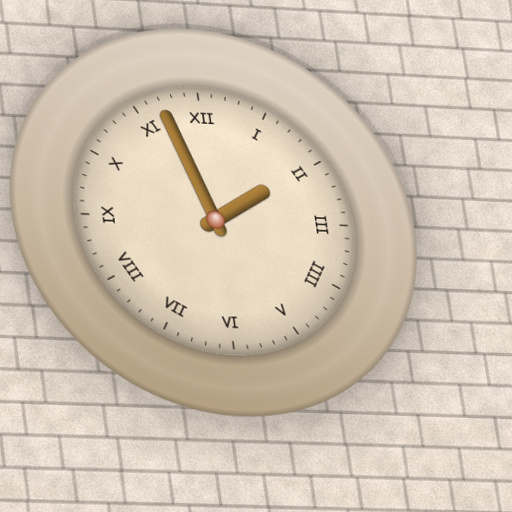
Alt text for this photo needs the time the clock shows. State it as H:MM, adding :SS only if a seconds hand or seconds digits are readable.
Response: 1:57
